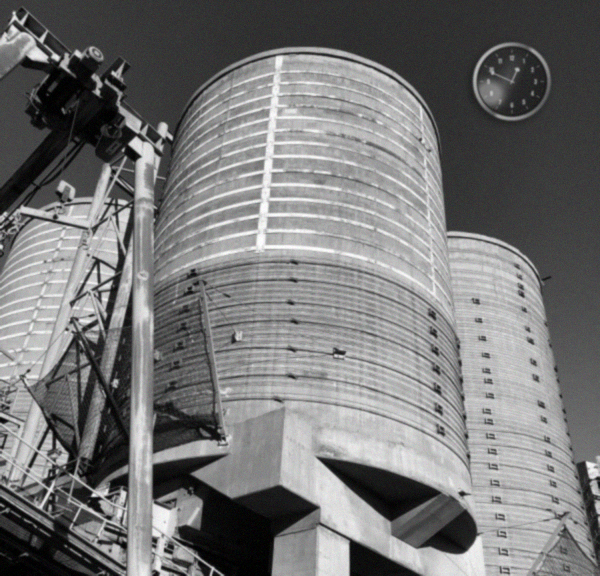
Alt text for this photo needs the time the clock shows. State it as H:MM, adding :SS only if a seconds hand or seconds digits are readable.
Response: 12:49
